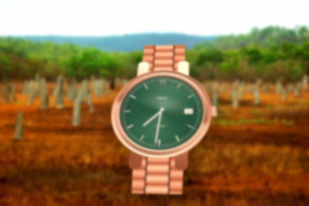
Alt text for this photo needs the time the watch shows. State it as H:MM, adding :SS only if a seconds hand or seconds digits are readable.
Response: 7:31
